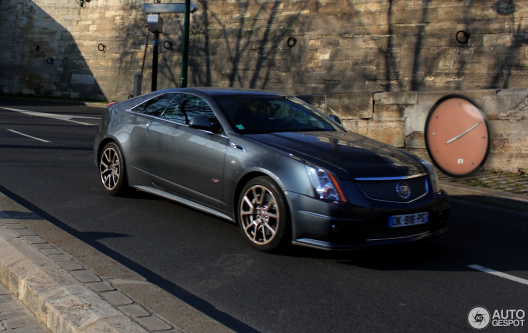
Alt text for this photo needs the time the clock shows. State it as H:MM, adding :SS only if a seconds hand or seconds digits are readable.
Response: 8:10
